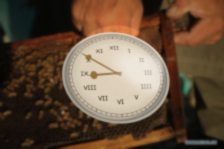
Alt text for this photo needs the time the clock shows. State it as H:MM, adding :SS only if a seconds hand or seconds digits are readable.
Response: 8:51
